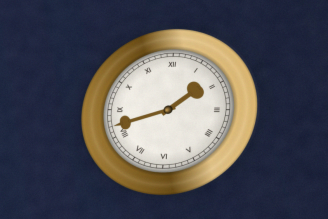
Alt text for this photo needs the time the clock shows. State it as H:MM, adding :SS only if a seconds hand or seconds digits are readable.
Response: 1:42
